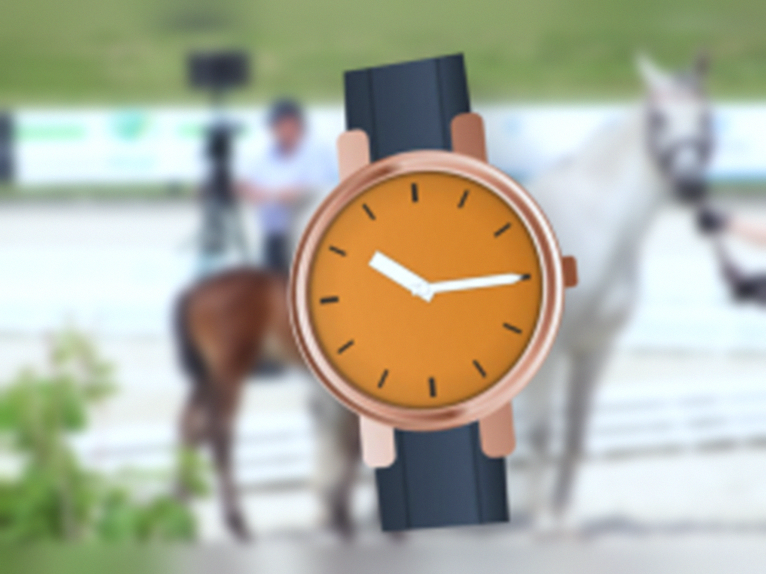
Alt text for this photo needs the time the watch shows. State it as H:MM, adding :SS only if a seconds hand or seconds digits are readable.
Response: 10:15
